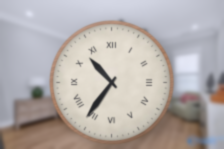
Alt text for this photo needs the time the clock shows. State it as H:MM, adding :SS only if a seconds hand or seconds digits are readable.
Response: 10:36
